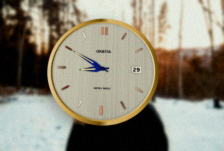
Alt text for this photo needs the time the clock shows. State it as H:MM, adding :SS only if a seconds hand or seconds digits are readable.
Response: 8:50
